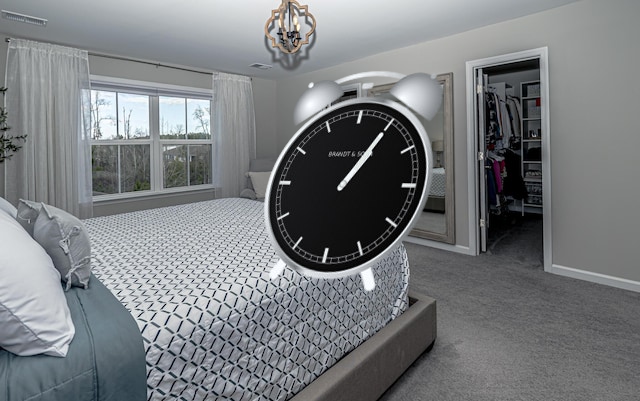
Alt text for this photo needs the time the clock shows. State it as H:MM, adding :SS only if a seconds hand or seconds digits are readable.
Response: 1:05
